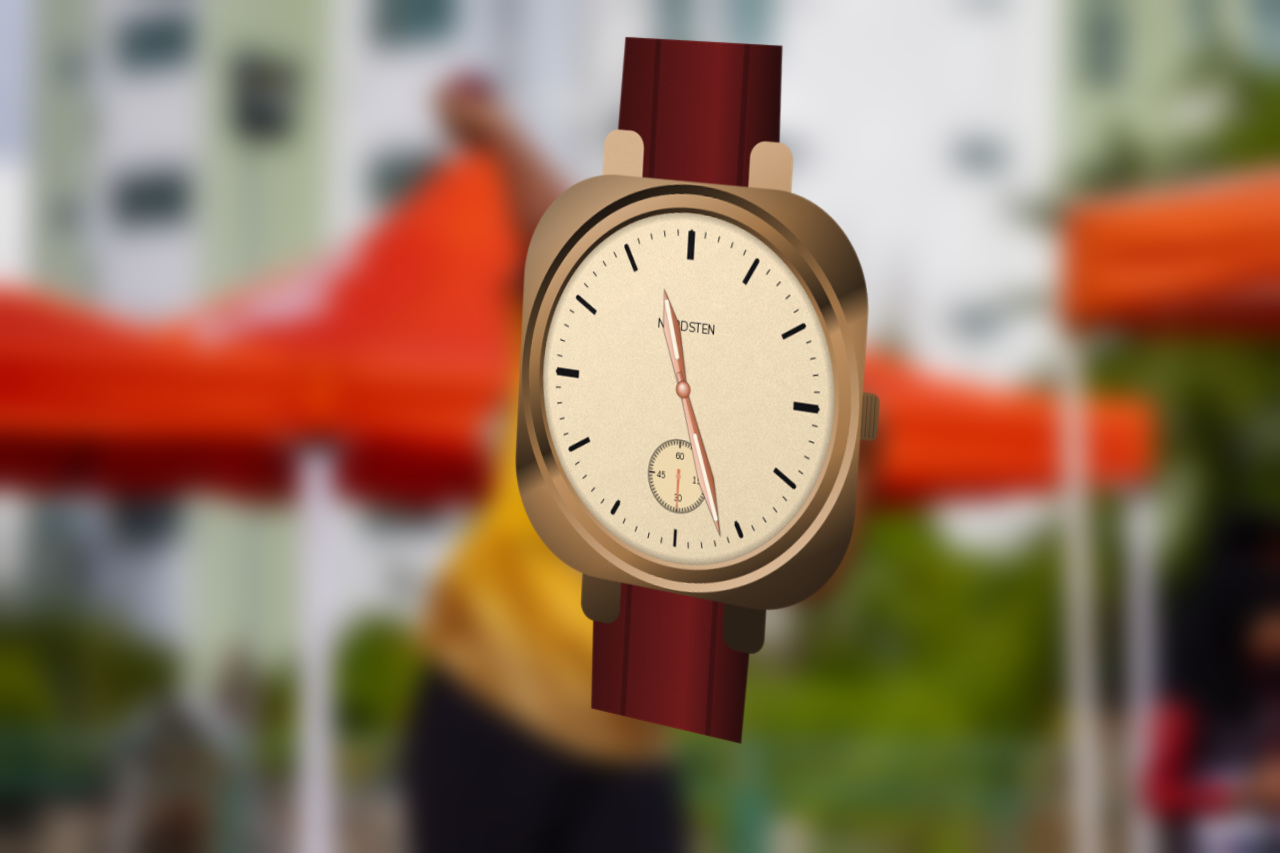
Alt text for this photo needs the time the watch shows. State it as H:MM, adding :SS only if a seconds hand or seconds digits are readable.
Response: 11:26:30
